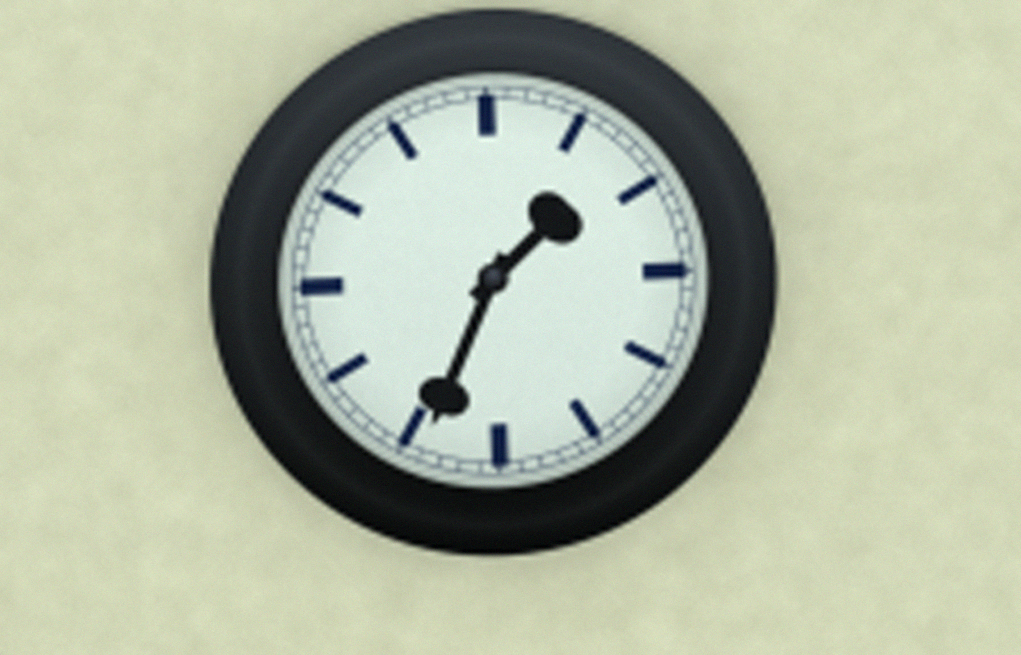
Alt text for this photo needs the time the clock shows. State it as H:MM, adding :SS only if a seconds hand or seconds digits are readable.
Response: 1:34
